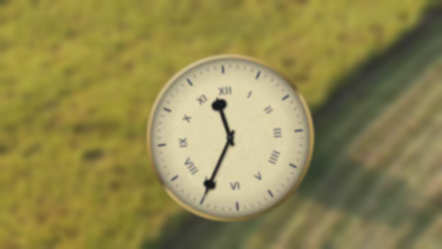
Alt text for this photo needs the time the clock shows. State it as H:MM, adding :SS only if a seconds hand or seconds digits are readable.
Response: 11:35
